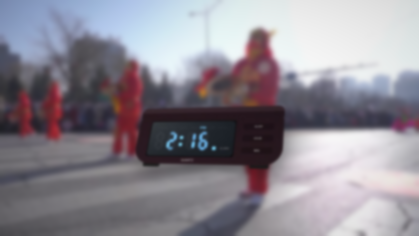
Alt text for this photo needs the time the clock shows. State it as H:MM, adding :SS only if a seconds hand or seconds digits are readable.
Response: 2:16
